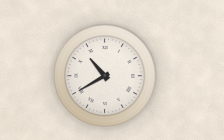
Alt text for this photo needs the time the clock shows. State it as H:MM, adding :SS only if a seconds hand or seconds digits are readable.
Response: 10:40
